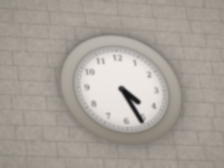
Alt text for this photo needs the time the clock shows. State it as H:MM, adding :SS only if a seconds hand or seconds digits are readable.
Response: 4:26
